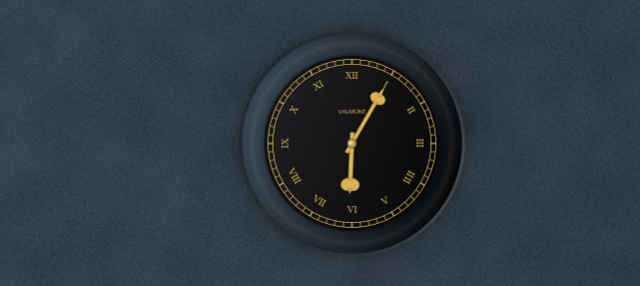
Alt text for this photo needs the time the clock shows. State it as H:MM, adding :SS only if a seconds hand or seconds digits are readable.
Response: 6:05
